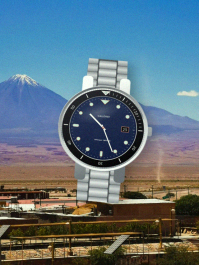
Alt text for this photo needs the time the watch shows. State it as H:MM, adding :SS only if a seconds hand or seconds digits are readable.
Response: 10:26
